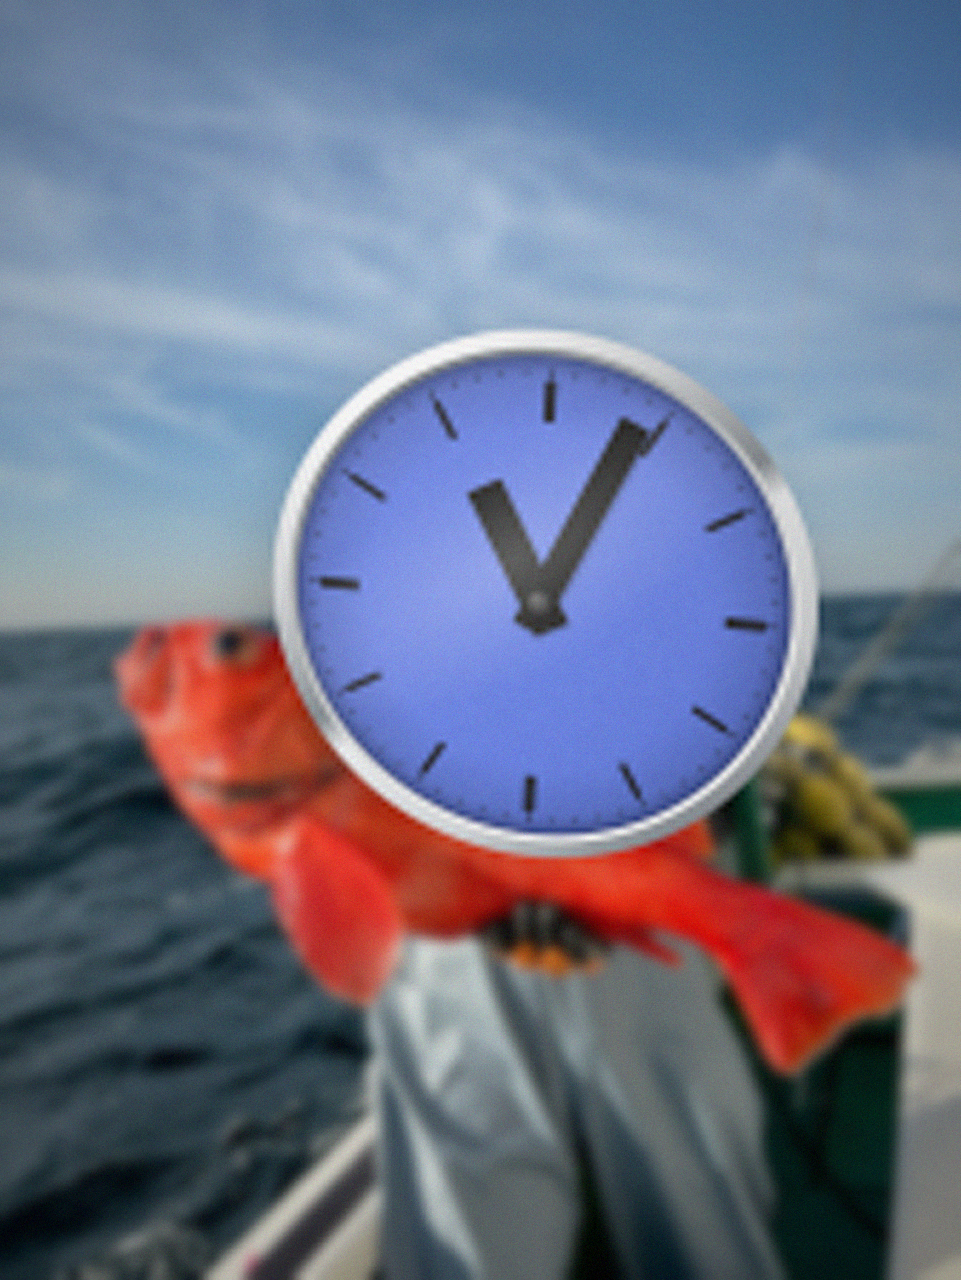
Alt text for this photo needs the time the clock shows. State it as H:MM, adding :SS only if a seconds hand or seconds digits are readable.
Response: 11:04
